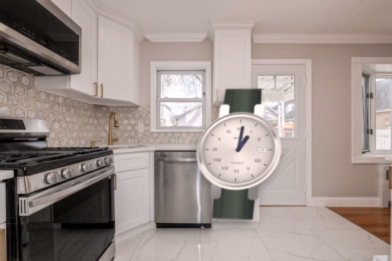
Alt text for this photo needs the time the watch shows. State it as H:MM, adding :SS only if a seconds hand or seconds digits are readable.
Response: 1:01
